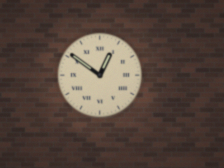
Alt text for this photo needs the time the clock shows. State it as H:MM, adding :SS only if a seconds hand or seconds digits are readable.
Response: 12:51
